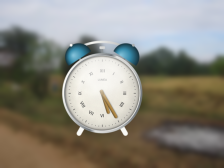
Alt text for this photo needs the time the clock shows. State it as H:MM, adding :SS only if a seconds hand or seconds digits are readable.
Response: 5:25
